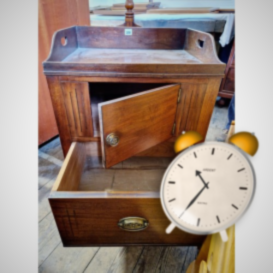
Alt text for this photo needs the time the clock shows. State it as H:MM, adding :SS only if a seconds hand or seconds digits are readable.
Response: 10:35
